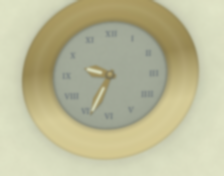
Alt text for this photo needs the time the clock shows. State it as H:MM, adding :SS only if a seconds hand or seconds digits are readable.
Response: 9:34
